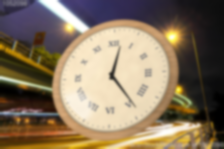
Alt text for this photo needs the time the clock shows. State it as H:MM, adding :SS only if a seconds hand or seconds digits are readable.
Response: 12:24
